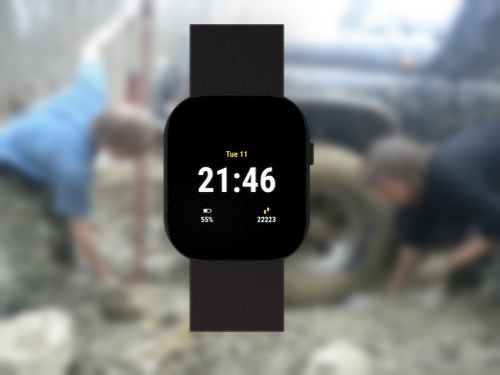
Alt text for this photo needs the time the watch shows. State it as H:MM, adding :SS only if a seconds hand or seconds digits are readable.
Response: 21:46
